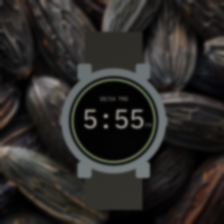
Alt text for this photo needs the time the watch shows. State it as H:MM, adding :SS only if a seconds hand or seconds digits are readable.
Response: 5:55
